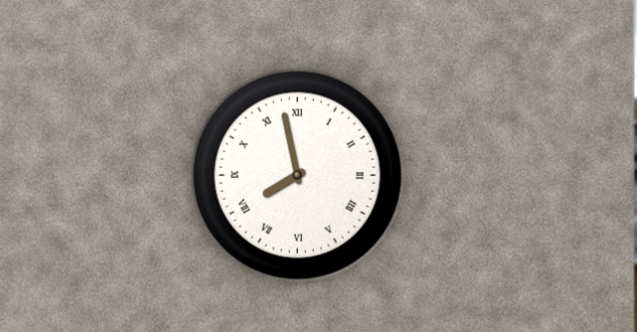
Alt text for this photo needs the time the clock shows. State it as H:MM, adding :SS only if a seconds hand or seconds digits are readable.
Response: 7:58
